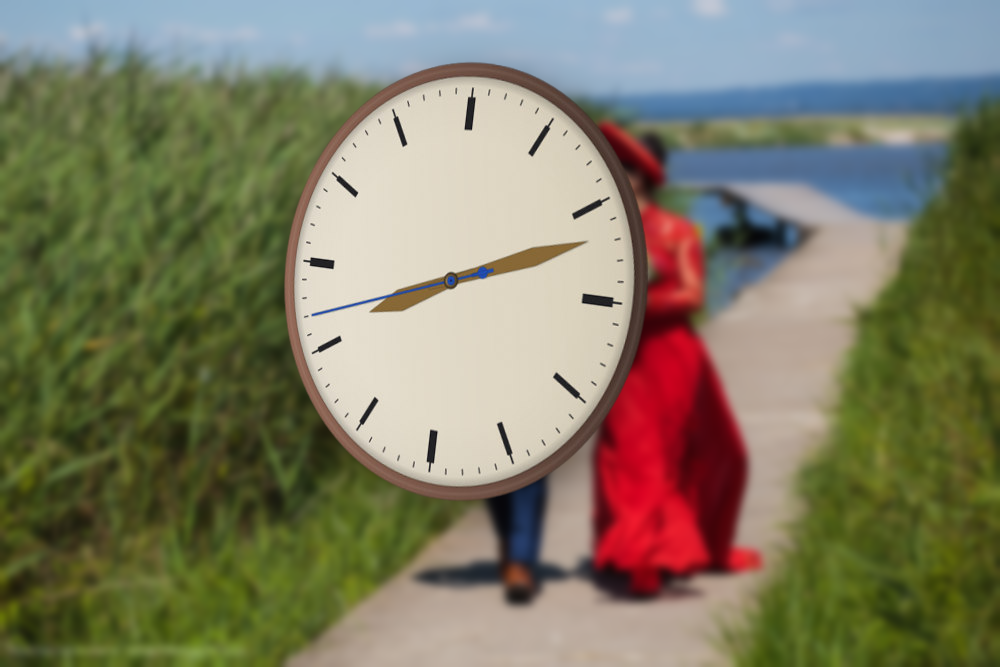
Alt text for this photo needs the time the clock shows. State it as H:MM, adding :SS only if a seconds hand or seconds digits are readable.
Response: 8:11:42
